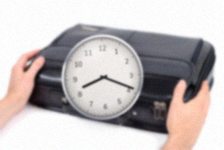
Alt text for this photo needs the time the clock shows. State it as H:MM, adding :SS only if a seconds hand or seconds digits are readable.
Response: 8:19
